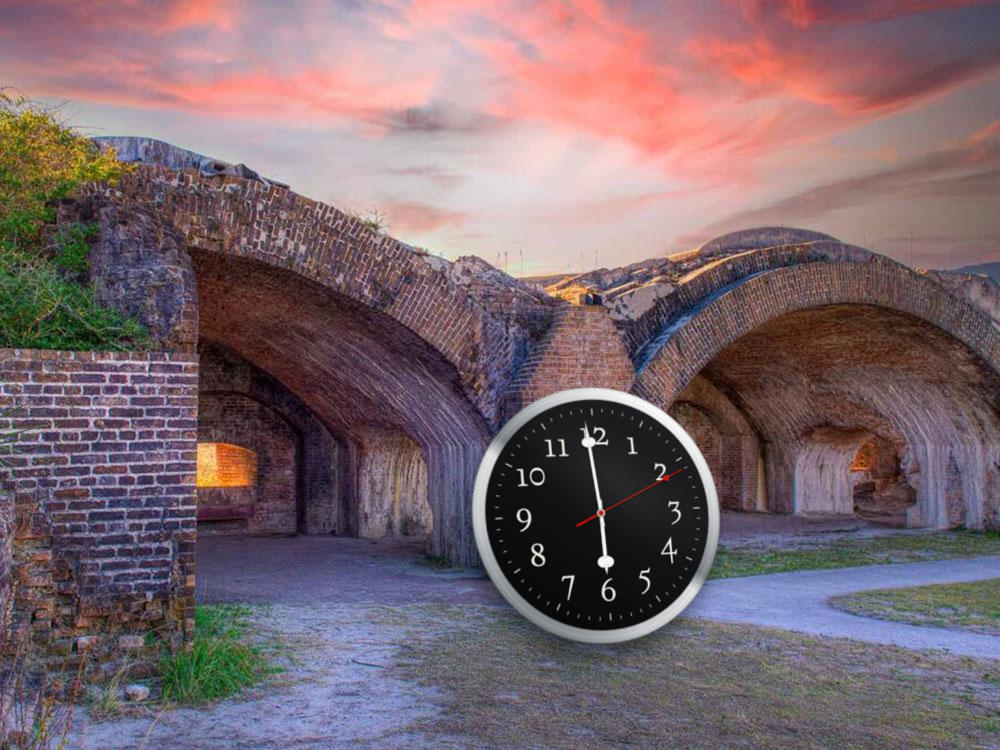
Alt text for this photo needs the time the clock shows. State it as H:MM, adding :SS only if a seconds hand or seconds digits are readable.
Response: 5:59:11
